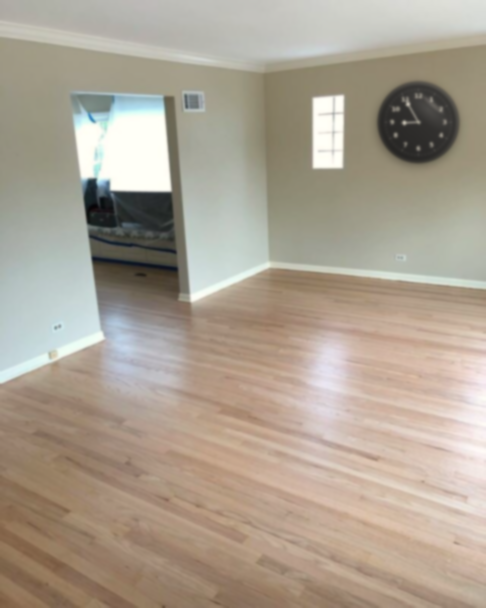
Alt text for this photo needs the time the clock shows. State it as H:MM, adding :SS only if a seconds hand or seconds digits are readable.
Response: 8:55
